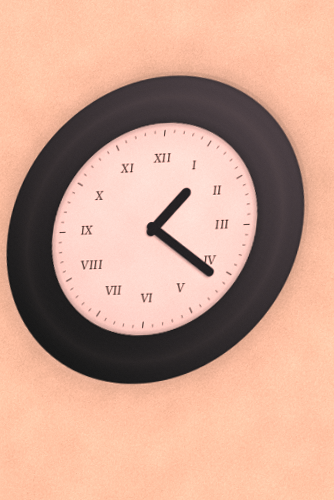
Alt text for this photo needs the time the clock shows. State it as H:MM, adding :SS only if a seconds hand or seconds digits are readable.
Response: 1:21
